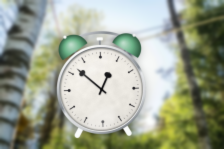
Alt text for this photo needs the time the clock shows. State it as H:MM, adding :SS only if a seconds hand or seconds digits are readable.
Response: 12:52
